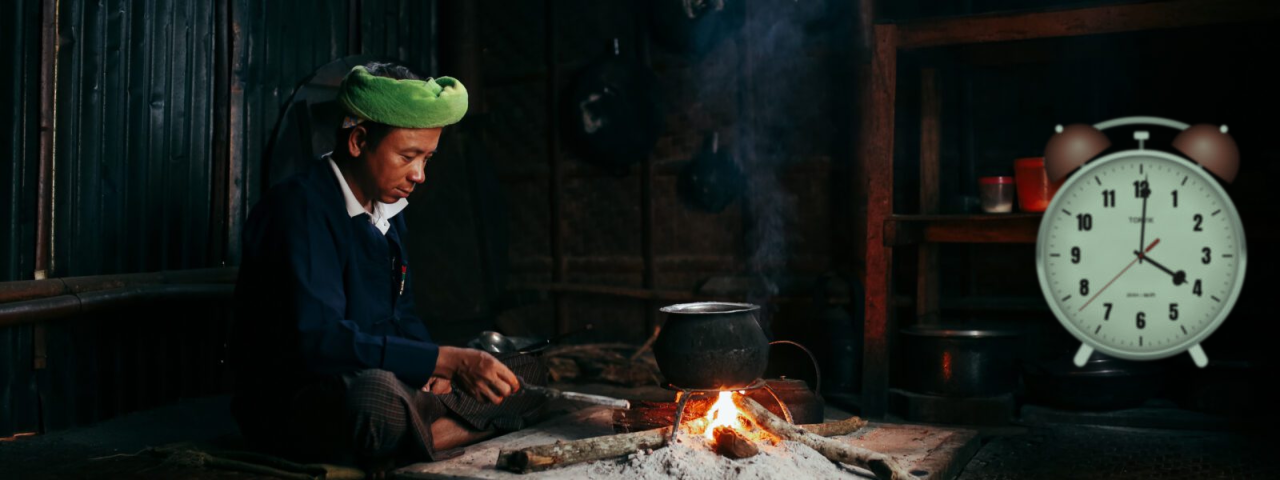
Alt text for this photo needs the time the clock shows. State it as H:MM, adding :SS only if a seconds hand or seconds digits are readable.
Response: 4:00:38
